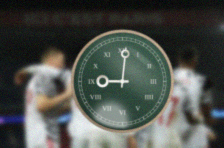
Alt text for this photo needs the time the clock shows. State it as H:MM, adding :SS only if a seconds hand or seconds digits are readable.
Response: 9:01
